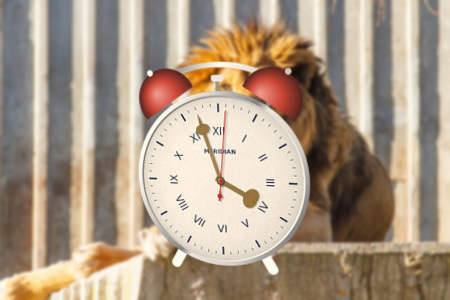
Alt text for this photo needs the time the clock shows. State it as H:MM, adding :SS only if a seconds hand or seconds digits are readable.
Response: 3:57:01
